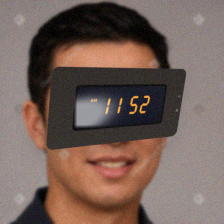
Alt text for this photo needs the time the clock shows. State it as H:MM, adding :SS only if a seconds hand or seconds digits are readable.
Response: 11:52
